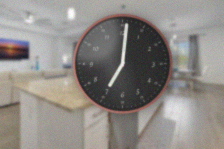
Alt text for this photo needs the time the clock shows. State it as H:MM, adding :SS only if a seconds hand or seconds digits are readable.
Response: 7:01
